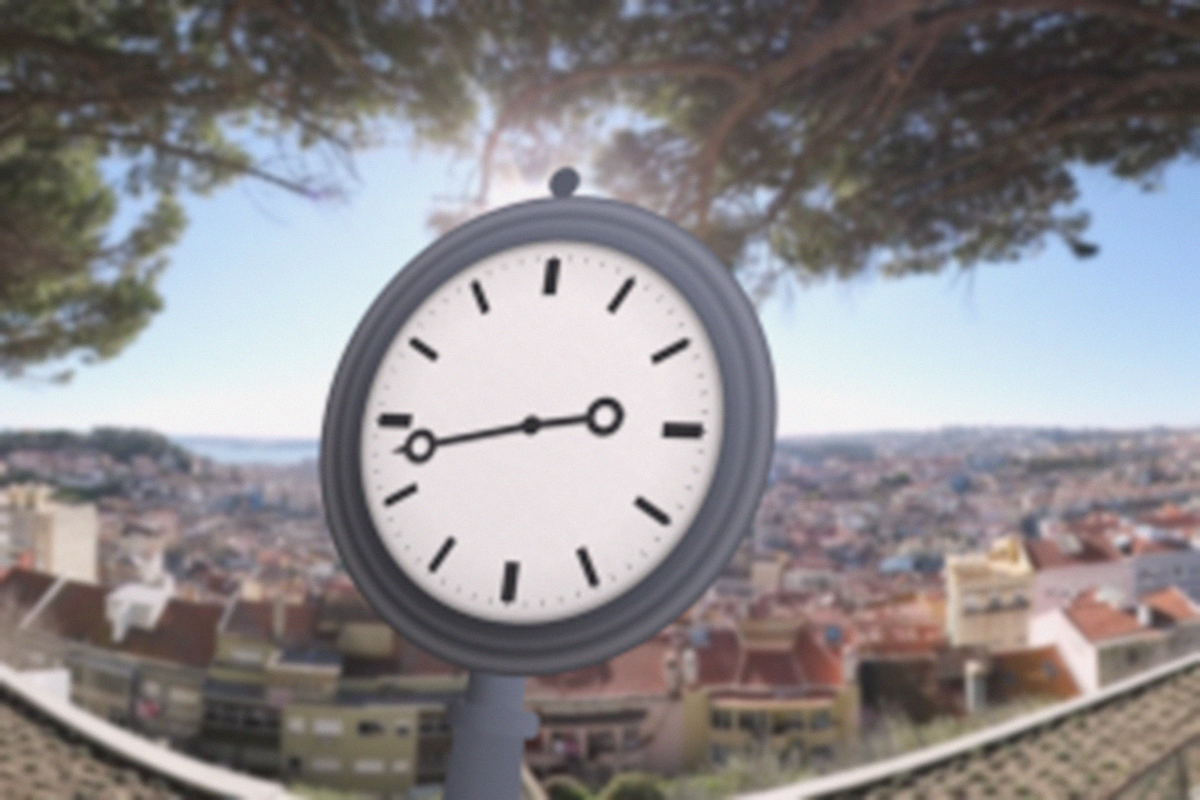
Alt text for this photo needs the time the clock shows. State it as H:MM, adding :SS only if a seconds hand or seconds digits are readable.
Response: 2:43
